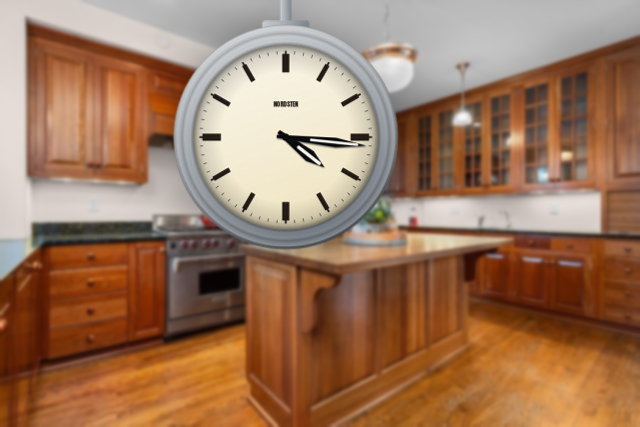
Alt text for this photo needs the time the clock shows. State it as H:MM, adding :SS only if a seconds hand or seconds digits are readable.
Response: 4:16
